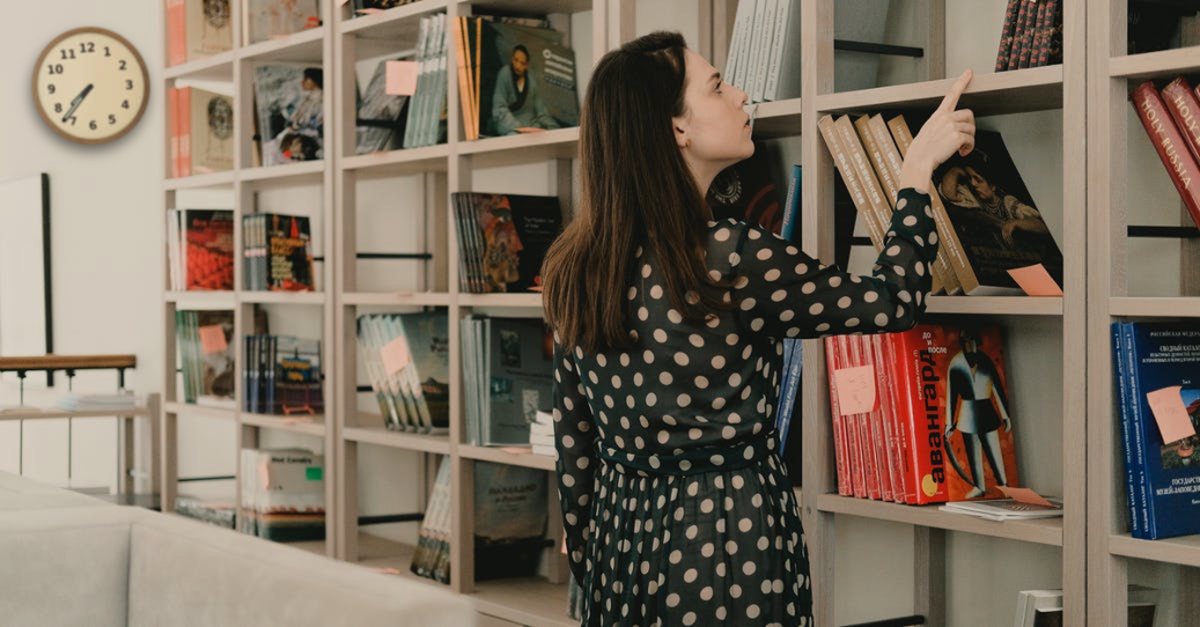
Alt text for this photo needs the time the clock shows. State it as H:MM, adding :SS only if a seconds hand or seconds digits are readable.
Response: 7:37
